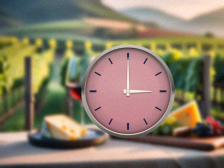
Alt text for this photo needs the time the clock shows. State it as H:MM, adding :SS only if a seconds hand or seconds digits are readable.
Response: 3:00
